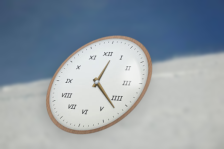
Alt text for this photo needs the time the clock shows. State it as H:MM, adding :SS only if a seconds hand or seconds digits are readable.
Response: 12:22
